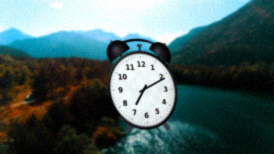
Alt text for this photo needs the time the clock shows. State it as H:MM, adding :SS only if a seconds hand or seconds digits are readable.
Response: 7:11
